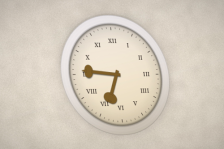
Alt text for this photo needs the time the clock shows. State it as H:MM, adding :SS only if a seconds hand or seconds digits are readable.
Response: 6:46
